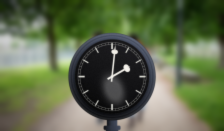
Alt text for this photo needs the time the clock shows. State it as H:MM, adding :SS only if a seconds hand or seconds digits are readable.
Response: 2:01
